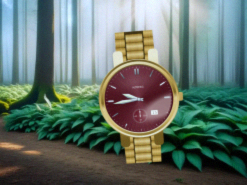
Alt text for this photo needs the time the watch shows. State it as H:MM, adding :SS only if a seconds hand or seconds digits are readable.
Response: 9:44
